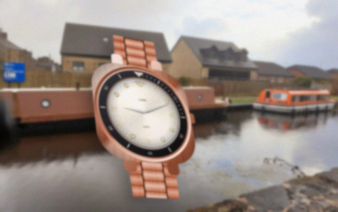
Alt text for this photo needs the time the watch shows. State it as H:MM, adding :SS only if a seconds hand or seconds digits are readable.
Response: 9:11
